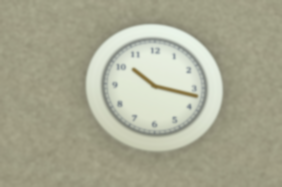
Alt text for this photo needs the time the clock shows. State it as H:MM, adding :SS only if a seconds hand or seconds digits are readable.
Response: 10:17
